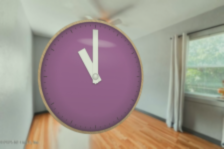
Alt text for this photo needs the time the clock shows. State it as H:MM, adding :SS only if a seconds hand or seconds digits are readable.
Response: 11:00
